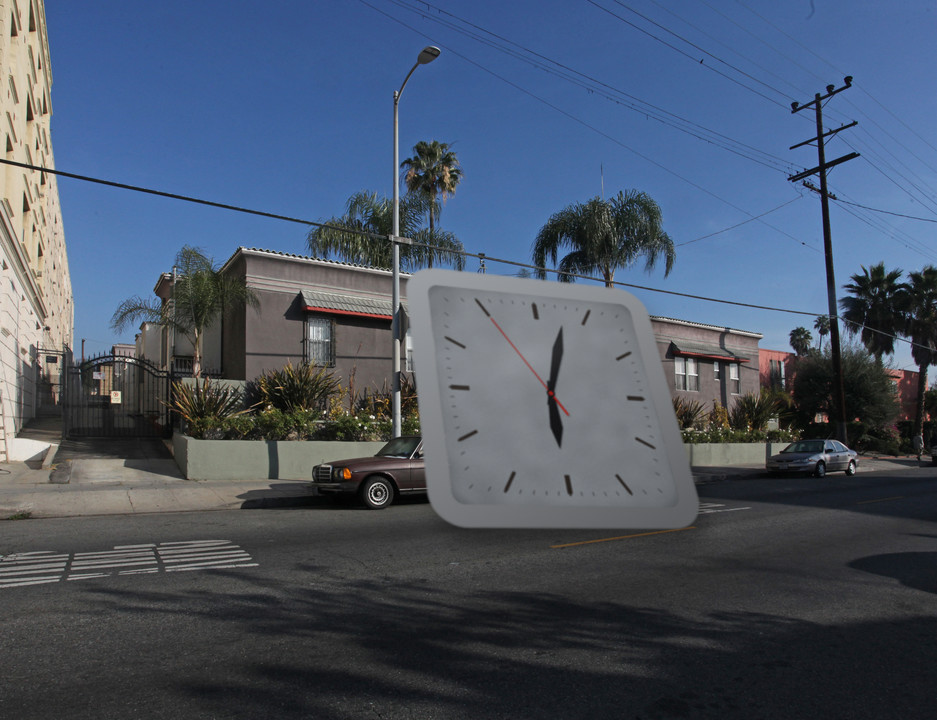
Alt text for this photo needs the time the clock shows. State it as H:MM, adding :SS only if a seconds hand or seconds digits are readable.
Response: 6:02:55
